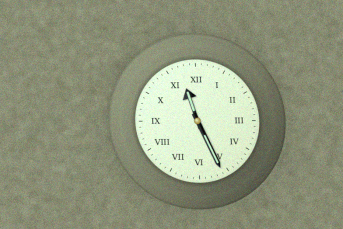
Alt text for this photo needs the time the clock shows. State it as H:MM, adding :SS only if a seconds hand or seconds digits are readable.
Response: 11:26
